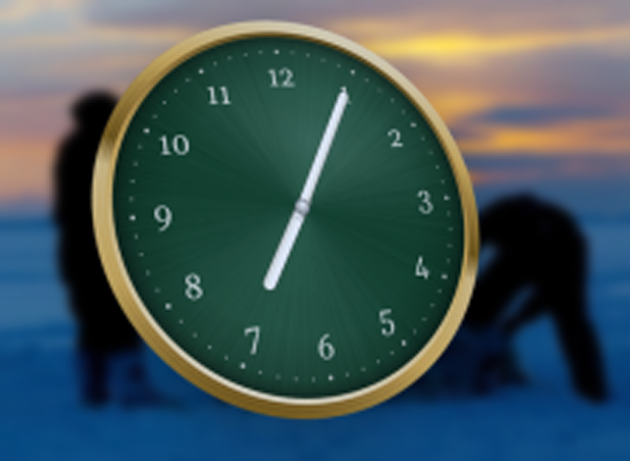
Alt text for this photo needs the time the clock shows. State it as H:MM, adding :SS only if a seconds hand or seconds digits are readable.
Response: 7:05
